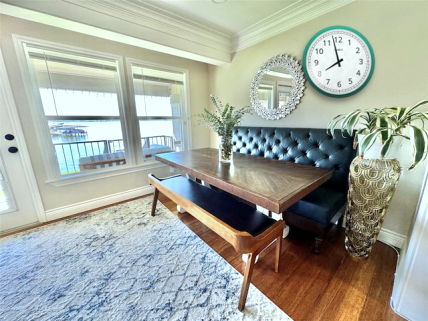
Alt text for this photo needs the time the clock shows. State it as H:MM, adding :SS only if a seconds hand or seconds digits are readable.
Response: 7:58
